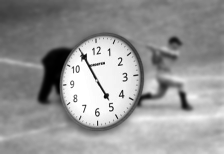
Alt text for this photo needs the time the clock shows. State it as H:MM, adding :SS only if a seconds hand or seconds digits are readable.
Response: 4:55
